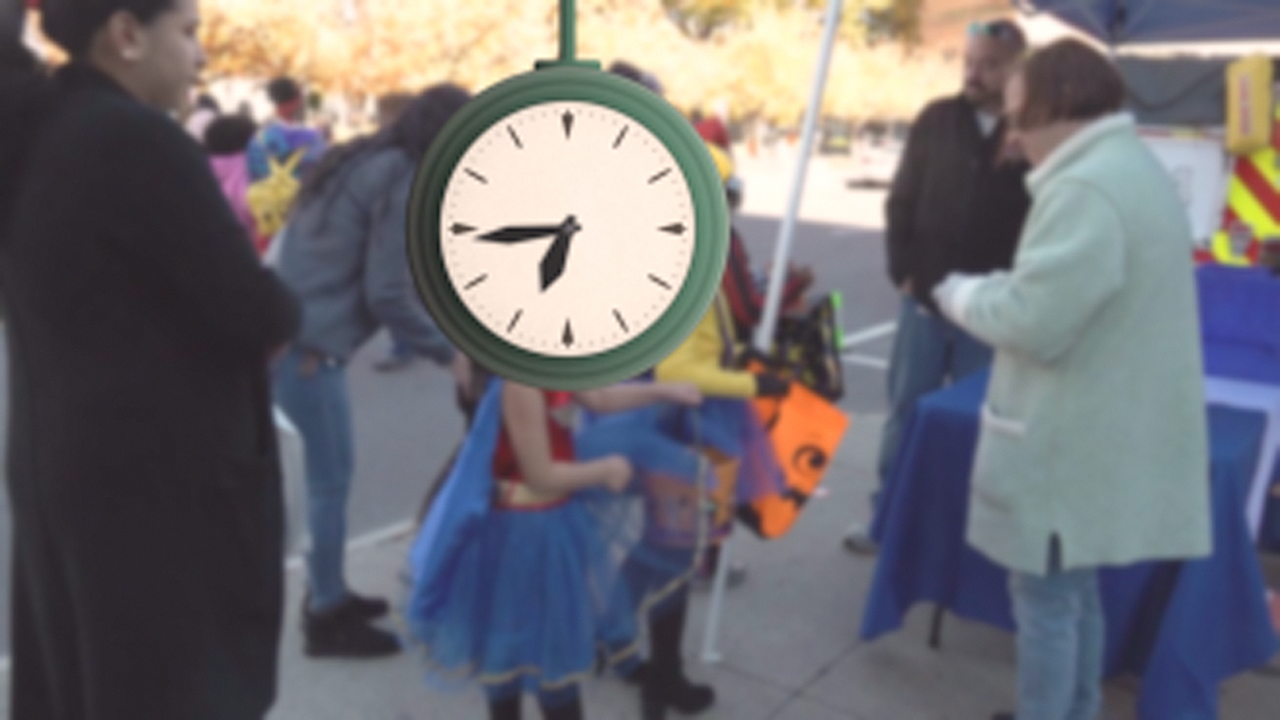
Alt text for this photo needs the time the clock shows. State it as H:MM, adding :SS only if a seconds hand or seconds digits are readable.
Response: 6:44
